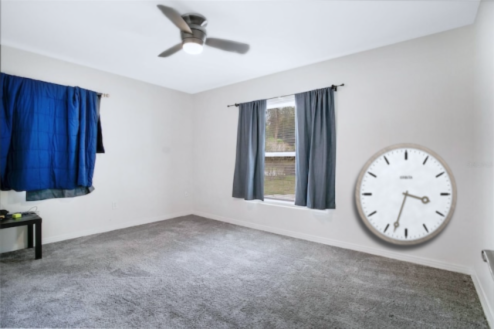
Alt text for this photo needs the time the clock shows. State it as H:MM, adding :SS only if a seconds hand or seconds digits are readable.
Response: 3:33
